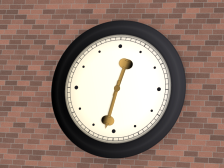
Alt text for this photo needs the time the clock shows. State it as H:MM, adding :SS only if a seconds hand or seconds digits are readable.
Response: 12:32
